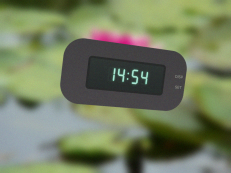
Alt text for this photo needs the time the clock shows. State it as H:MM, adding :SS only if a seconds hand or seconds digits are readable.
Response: 14:54
